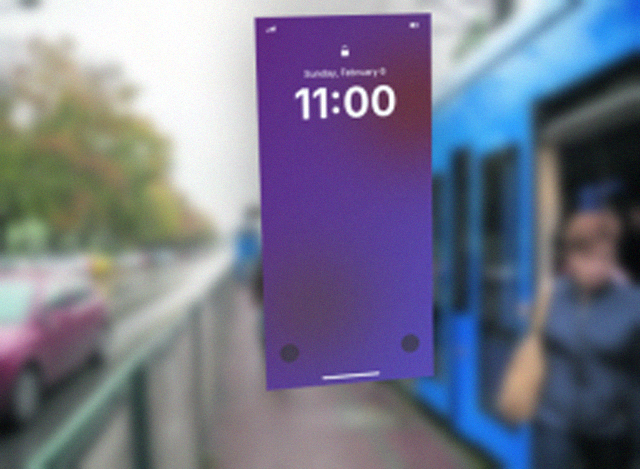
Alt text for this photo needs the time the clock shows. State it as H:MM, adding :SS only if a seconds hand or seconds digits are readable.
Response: 11:00
